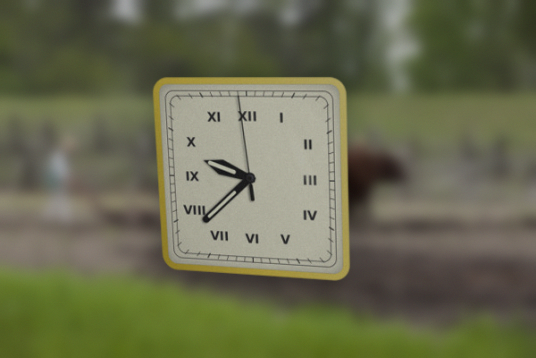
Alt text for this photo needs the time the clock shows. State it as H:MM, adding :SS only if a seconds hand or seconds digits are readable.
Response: 9:37:59
